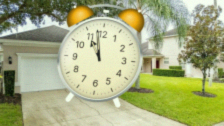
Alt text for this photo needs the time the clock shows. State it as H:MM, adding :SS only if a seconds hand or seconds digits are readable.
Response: 10:58
